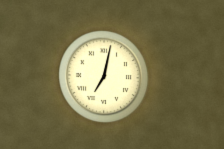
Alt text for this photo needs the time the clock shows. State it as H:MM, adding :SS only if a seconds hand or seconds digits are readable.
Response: 7:02
